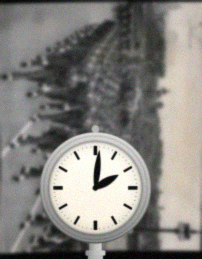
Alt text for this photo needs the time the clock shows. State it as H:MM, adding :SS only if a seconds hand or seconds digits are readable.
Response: 2:01
